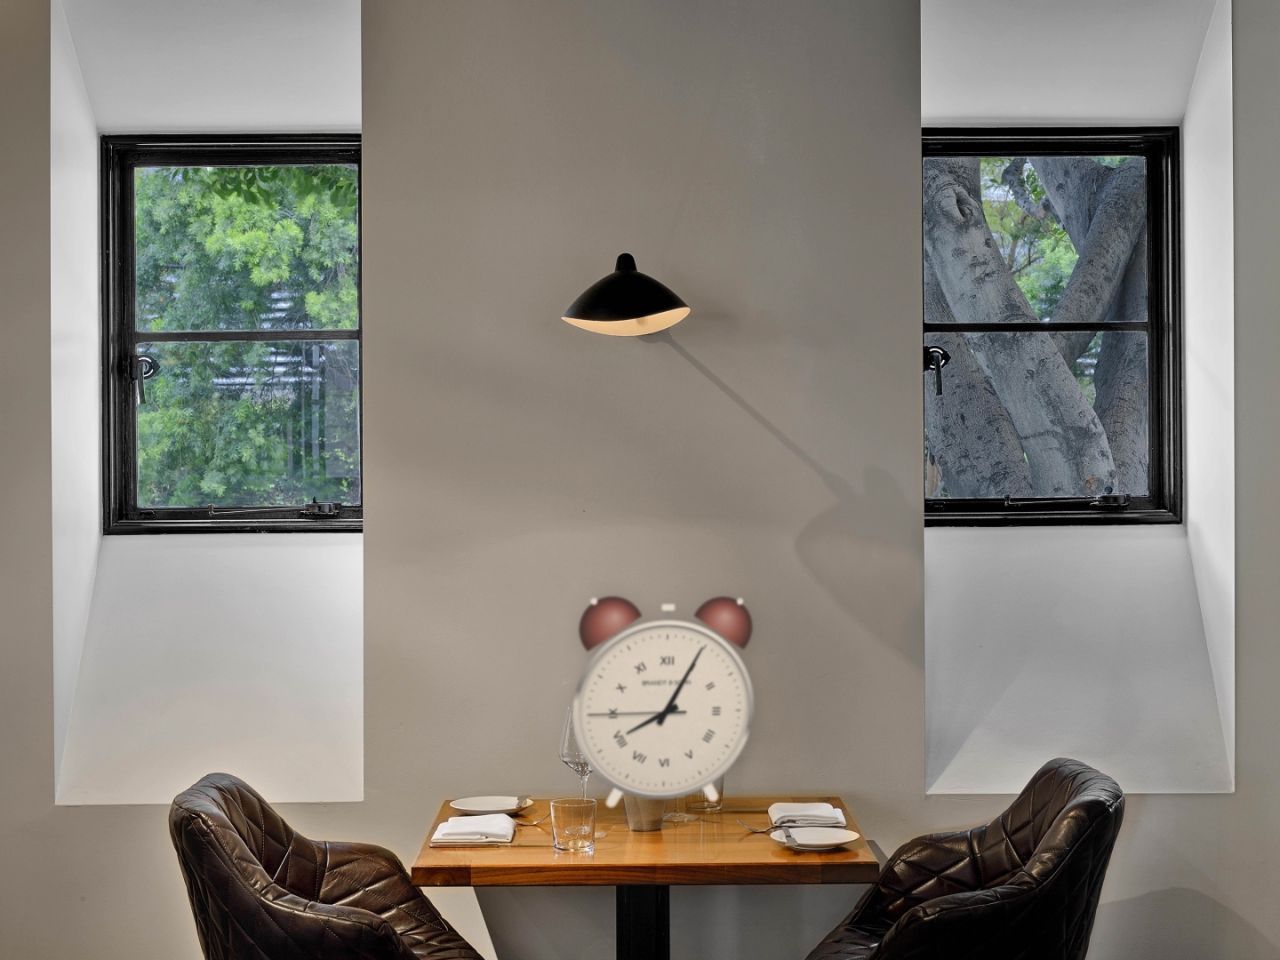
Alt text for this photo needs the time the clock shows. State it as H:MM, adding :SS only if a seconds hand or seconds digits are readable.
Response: 8:04:45
